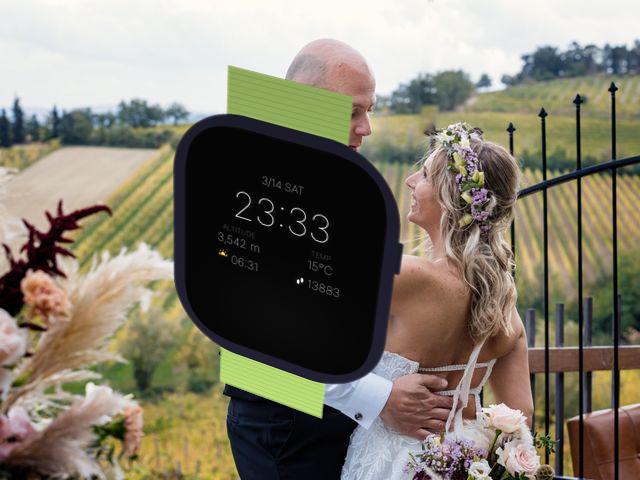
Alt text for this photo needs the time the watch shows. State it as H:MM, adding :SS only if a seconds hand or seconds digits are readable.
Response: 23:33
